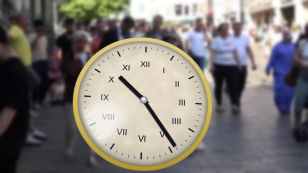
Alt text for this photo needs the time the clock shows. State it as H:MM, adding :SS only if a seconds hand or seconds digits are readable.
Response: 10:24
